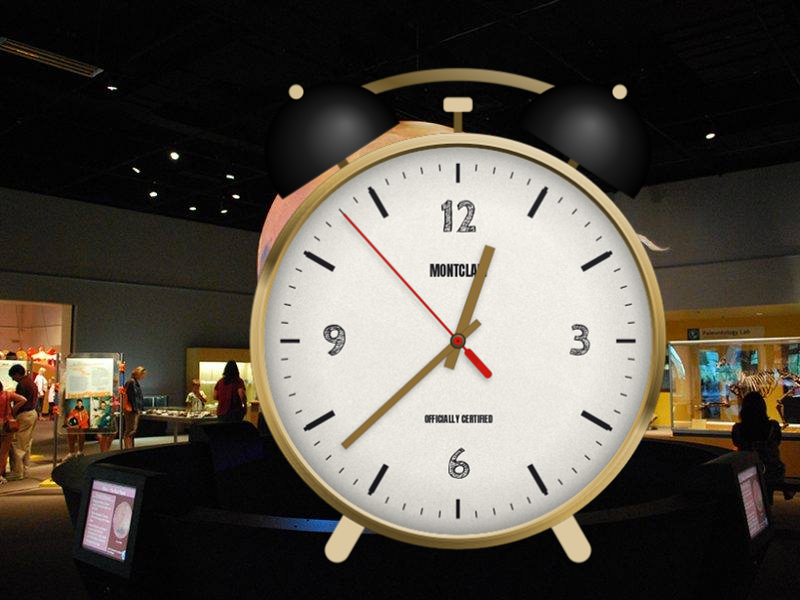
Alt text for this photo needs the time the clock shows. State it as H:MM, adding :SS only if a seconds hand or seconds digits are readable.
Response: 12:37:53
